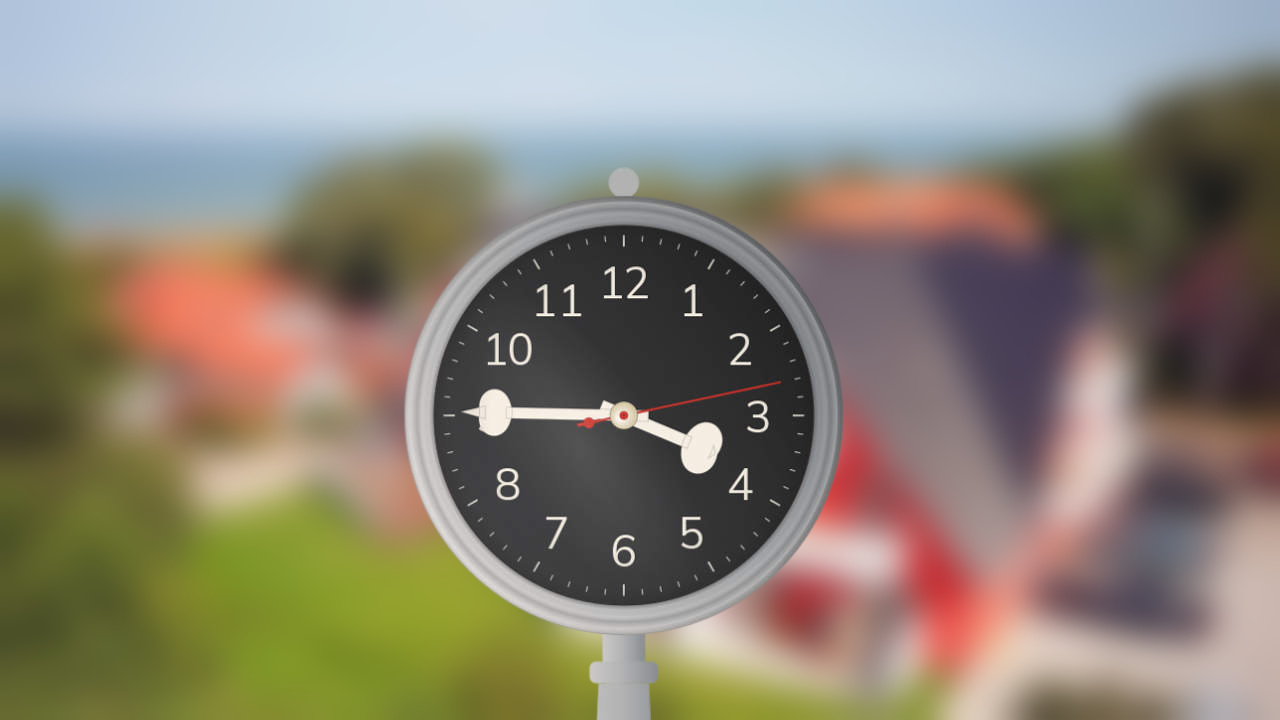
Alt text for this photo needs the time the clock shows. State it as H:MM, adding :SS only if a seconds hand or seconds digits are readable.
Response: 3:45:13
